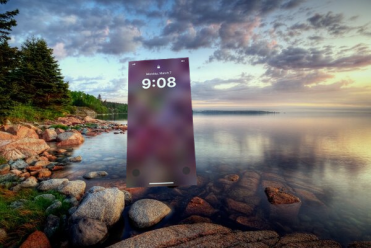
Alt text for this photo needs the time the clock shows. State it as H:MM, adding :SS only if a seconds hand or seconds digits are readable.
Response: 9:08
